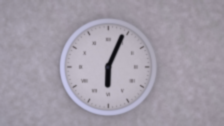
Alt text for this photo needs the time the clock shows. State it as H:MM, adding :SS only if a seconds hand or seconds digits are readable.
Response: 6:04
